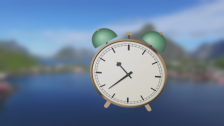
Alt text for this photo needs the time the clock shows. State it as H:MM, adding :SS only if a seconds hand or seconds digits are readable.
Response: 10:38
